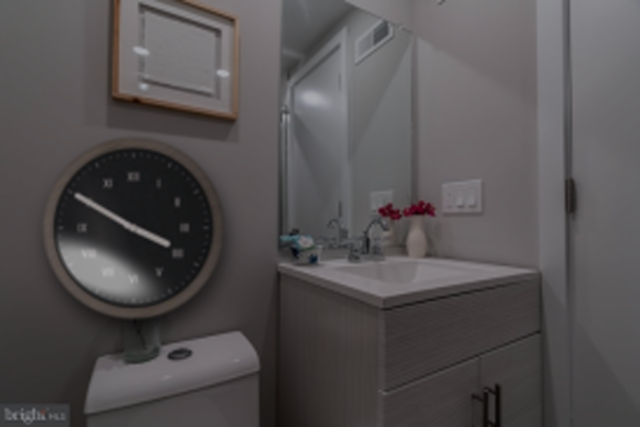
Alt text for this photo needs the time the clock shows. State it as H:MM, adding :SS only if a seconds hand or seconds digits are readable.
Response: 3:50
